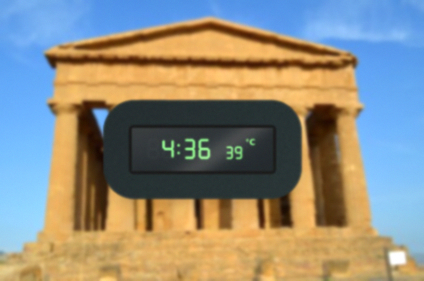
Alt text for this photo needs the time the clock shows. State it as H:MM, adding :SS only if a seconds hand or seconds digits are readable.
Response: 4:36
